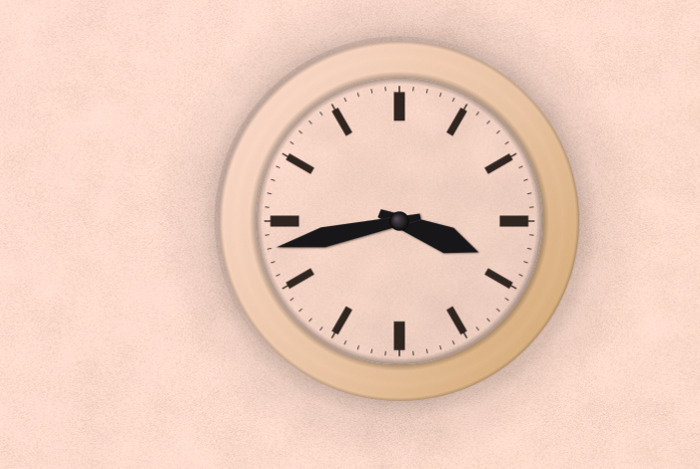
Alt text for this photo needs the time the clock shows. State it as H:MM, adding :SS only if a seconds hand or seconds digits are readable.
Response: 3:43
